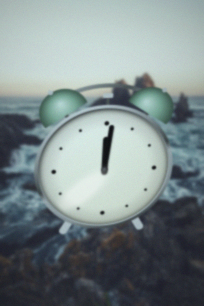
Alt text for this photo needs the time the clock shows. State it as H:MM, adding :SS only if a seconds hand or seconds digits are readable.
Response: 12:01
